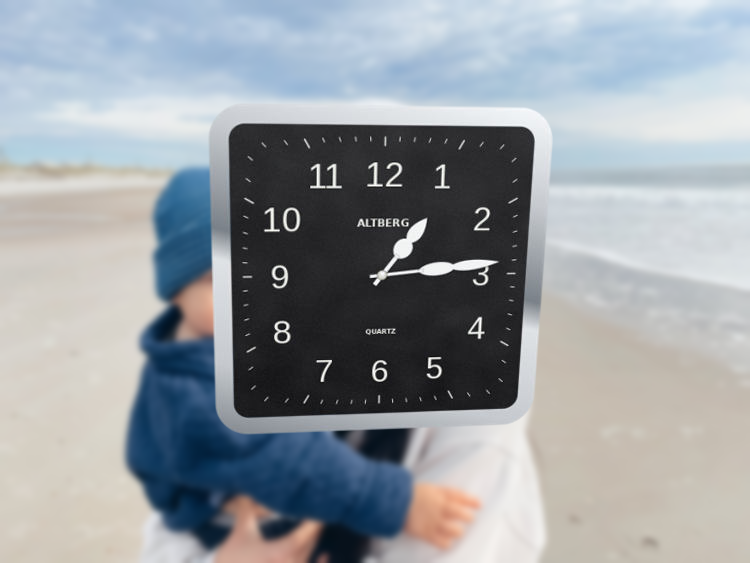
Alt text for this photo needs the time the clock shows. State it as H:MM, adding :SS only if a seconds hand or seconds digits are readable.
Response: 1:14
